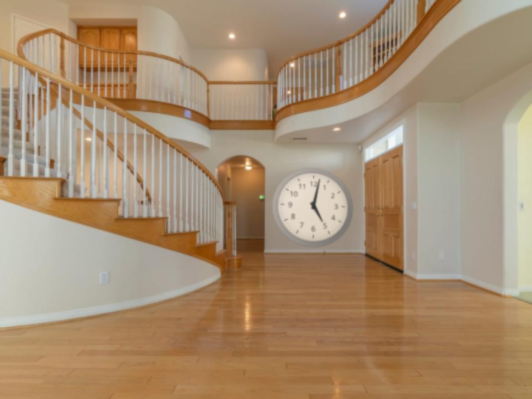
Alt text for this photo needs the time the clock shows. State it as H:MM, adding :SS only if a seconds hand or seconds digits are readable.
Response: 5:02
